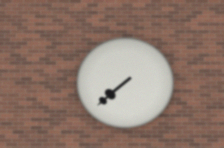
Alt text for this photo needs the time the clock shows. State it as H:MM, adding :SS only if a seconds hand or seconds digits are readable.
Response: 7:38
